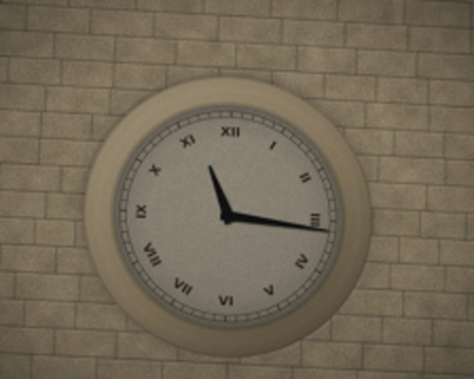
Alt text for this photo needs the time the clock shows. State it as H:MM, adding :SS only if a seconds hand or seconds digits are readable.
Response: 11:16
